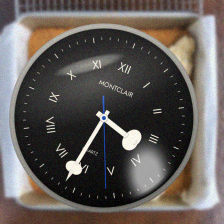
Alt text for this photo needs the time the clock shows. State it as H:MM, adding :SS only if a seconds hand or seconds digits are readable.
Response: 3:31:26
